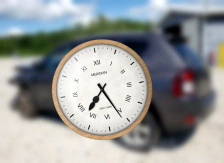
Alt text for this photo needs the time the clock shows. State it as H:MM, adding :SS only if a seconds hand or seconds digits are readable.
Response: 7:26
